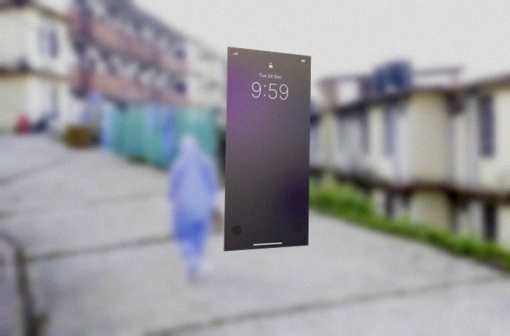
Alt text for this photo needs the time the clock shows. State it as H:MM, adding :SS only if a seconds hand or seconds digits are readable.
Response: 9:59
